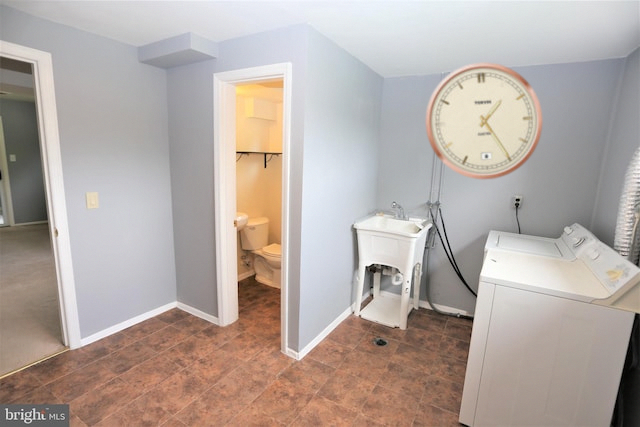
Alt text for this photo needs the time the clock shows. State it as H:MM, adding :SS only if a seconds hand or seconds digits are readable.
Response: 1:25
